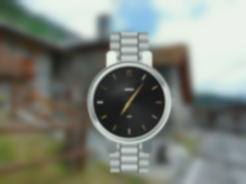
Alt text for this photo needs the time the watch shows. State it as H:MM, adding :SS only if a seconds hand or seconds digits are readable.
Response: 7:06
